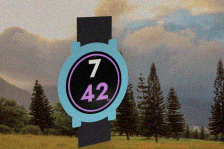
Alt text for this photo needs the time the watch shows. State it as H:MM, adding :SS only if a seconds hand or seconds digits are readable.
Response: 7:42
